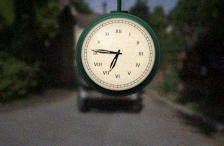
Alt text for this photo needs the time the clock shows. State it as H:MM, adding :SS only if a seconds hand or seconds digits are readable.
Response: 6:46
